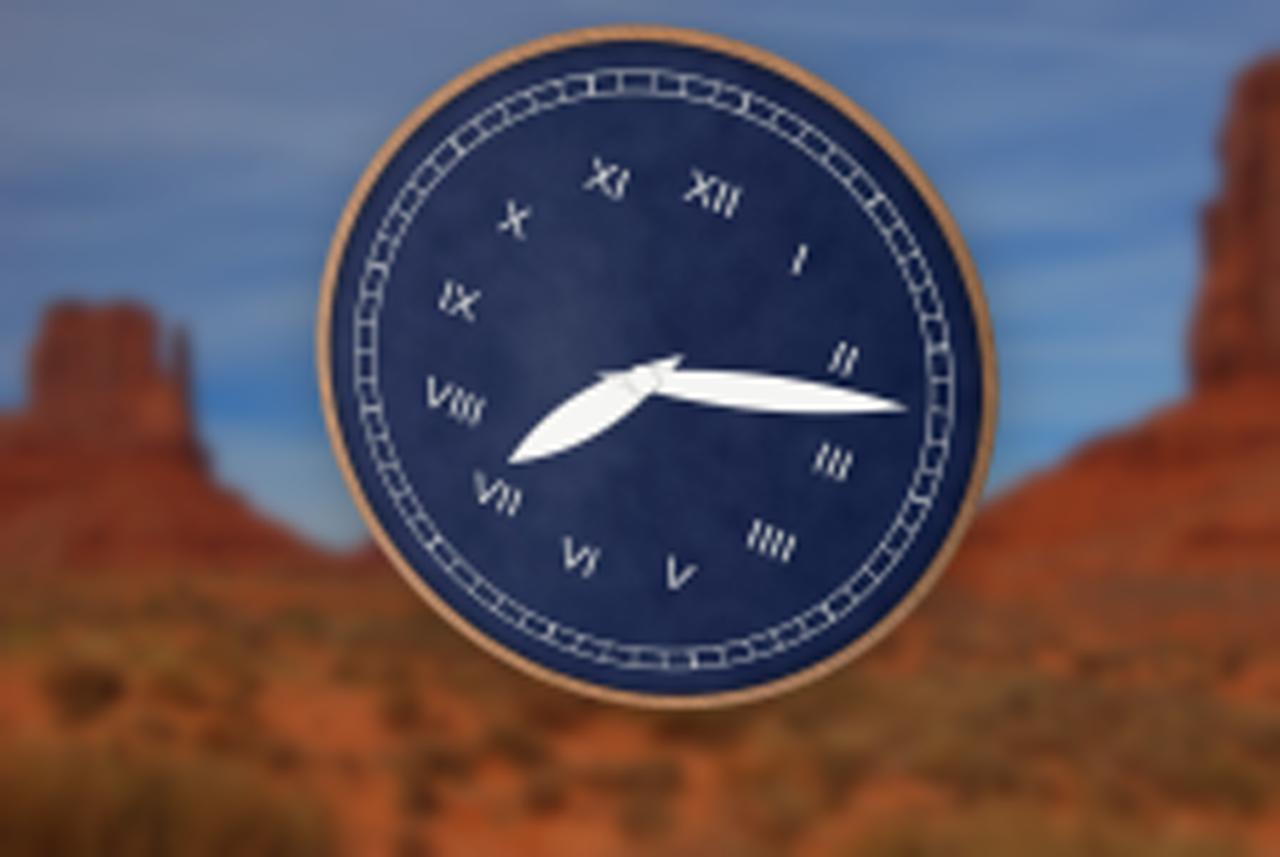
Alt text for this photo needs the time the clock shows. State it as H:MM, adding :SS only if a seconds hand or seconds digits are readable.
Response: 7:12
